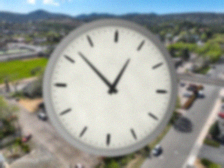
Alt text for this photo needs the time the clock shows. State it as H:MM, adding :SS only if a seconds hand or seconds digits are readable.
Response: 12:52
